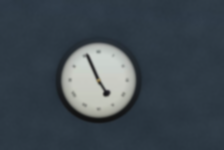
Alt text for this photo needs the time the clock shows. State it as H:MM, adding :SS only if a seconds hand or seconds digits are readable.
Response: 4:56
